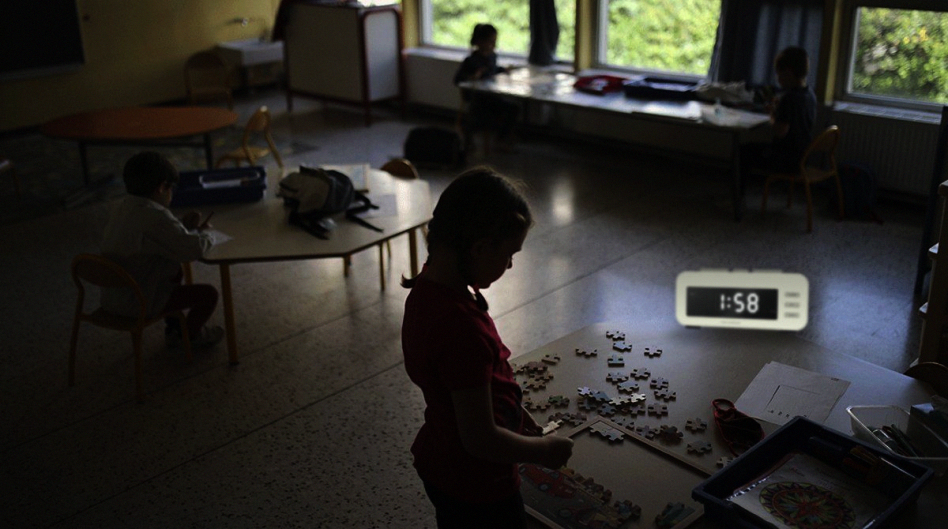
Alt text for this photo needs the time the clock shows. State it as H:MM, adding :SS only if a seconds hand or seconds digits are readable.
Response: 1:58
